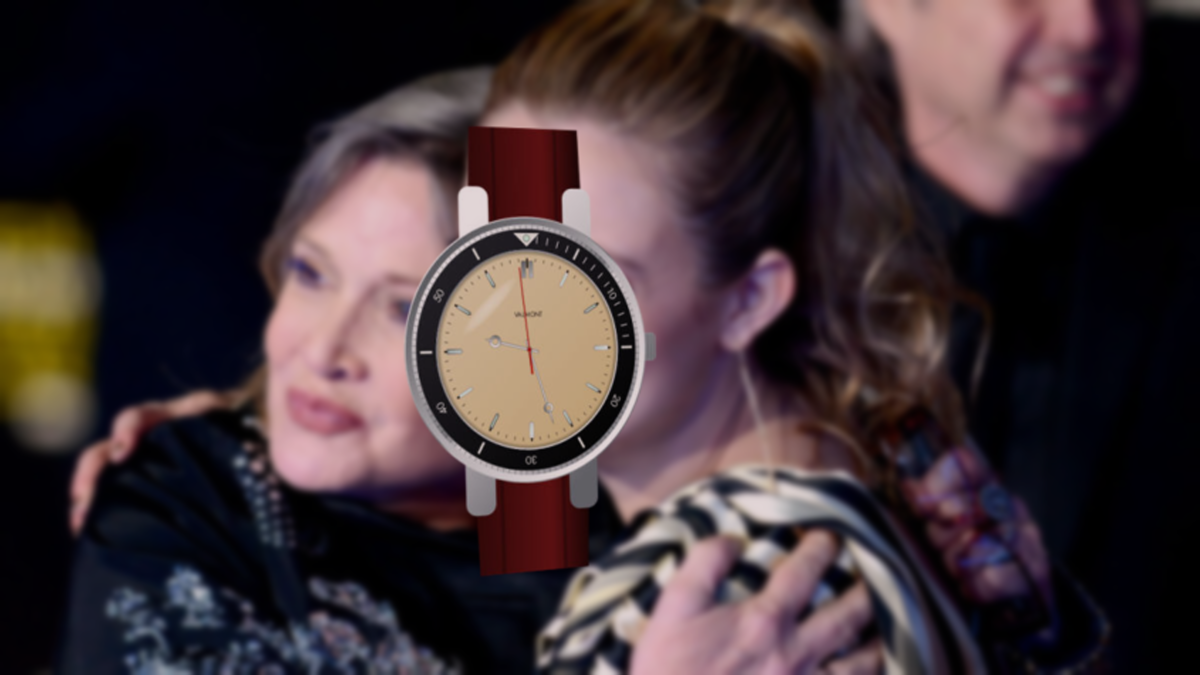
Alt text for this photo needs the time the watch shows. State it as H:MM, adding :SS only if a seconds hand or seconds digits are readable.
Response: 9:26:59
